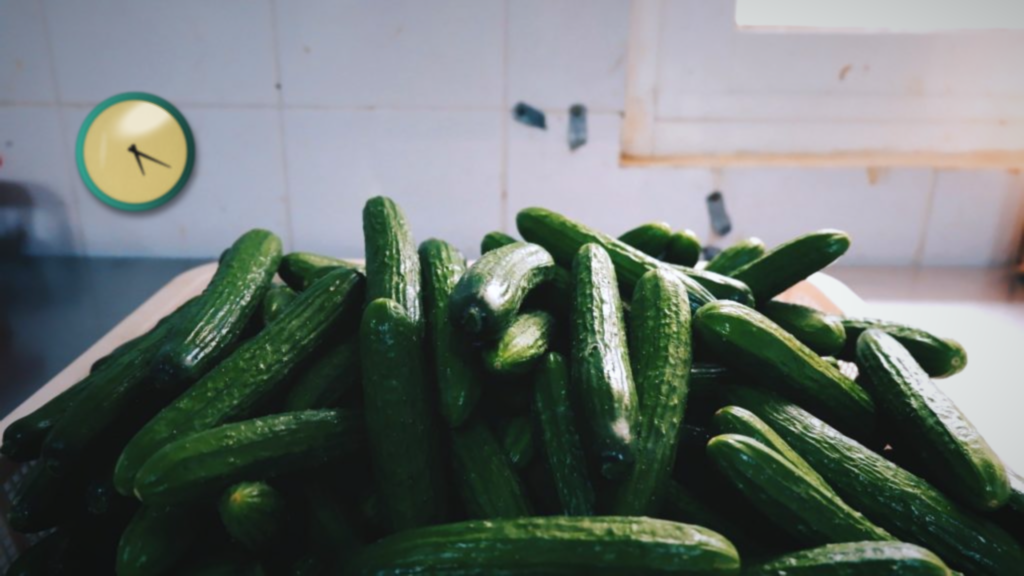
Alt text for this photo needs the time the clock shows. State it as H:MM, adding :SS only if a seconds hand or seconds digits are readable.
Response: 5:19
